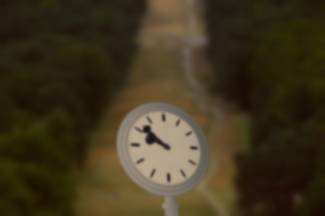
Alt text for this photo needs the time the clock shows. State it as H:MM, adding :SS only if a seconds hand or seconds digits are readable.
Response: 9:52
